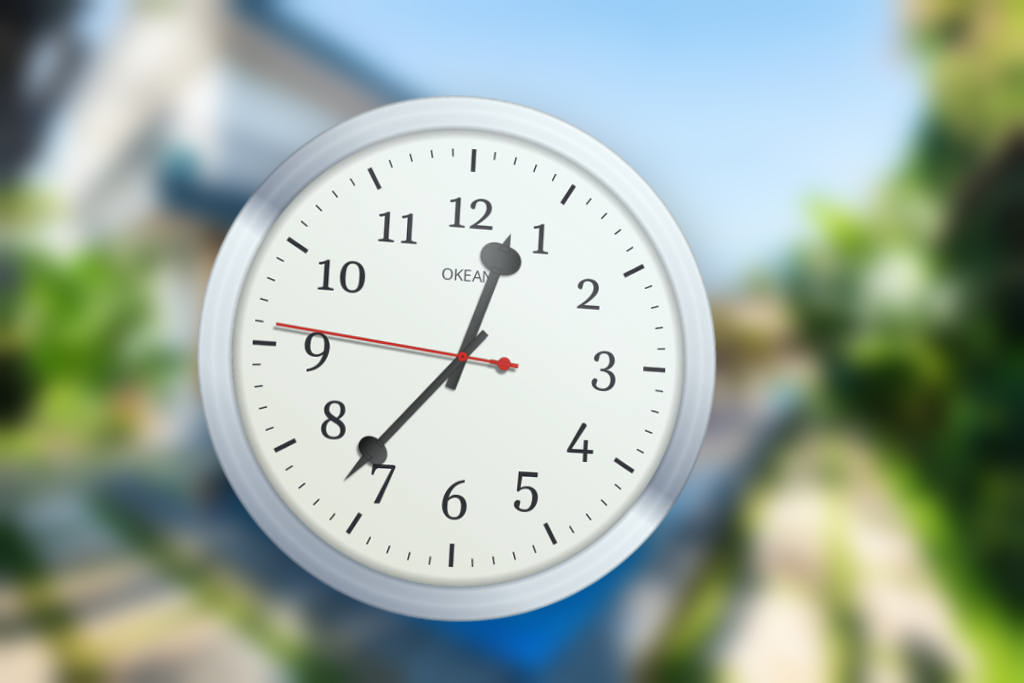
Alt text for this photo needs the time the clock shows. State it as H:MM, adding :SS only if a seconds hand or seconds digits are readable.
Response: 12:36:46
